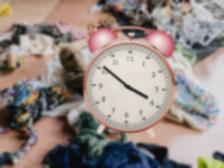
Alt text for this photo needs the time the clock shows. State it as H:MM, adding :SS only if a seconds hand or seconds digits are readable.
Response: 3:51
